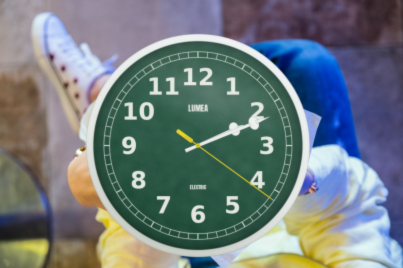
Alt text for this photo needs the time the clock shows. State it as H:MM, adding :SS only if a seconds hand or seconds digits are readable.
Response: 2:11:21
